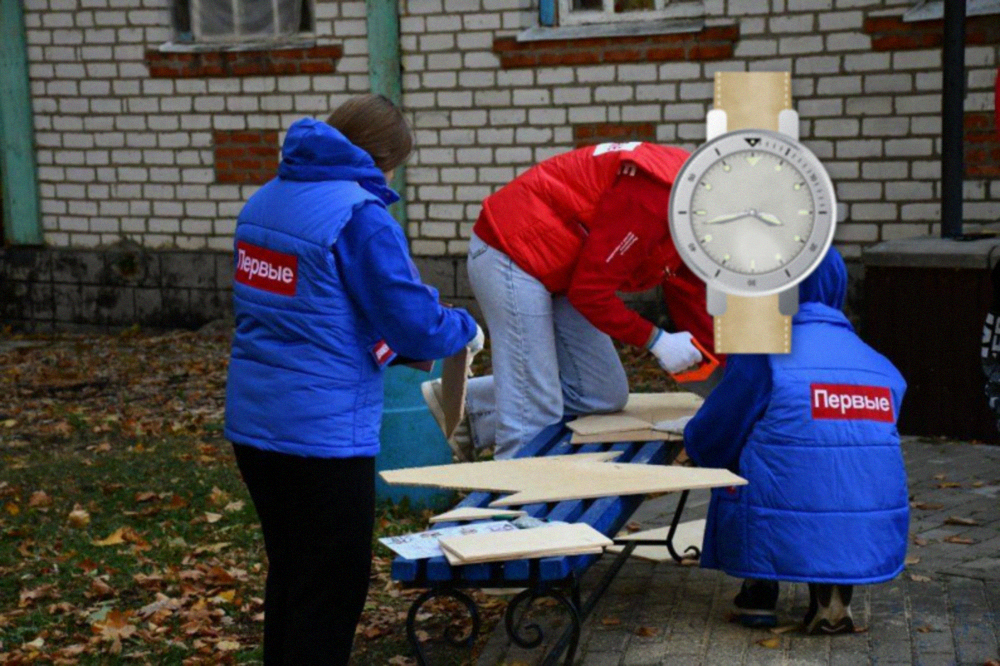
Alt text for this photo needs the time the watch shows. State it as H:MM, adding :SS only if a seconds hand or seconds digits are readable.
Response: 3:43
